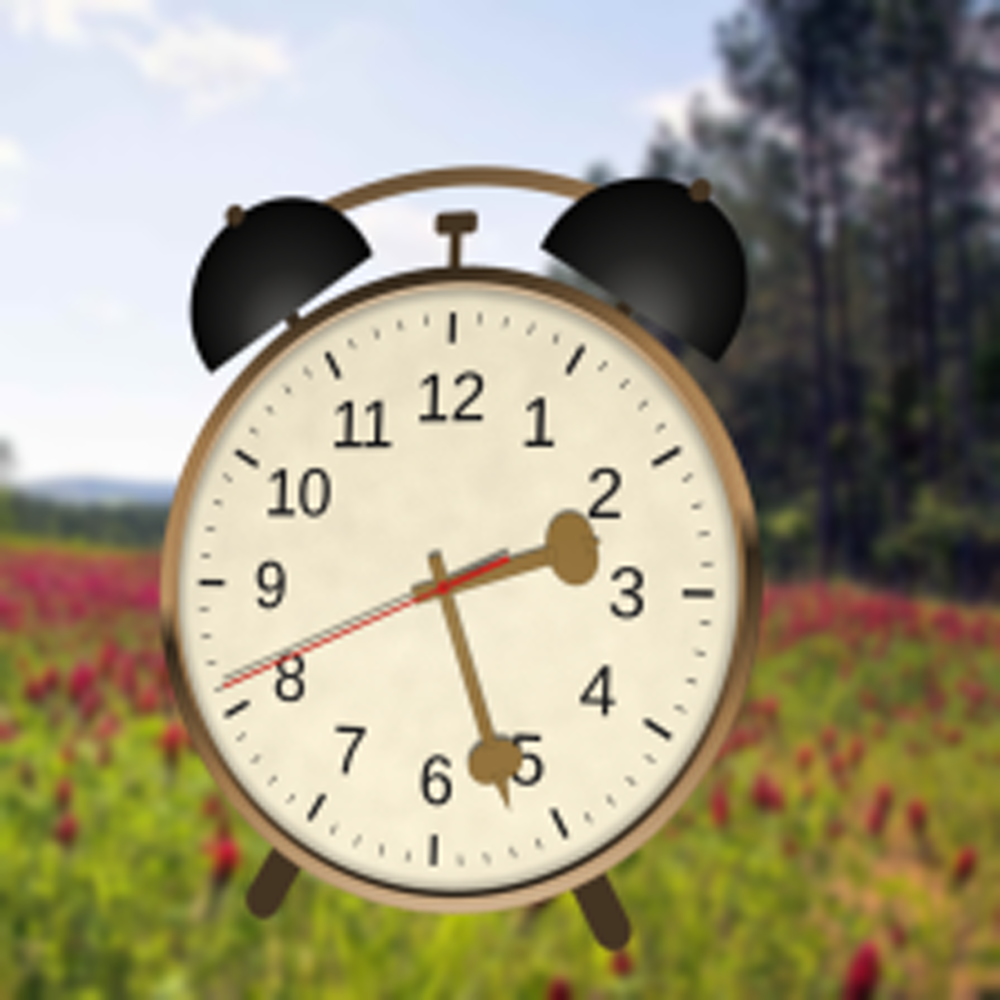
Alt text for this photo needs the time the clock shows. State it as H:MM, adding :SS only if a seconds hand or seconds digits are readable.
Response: 2:26:41
